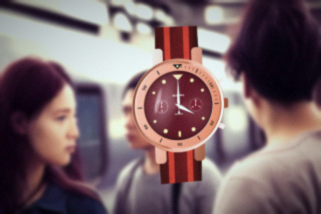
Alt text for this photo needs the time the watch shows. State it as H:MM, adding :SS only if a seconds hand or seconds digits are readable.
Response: 4:00
